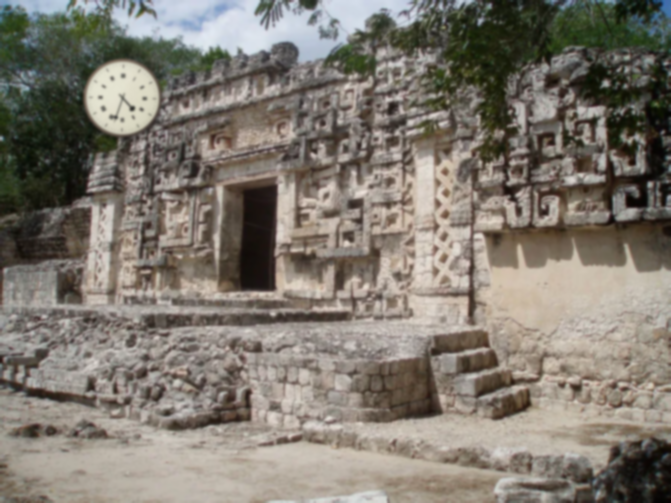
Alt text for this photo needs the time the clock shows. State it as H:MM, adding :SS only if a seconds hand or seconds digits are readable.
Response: 4:33
